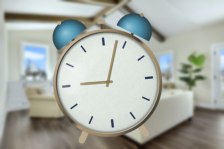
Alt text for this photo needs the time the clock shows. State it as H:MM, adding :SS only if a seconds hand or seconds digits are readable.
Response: 9:03
